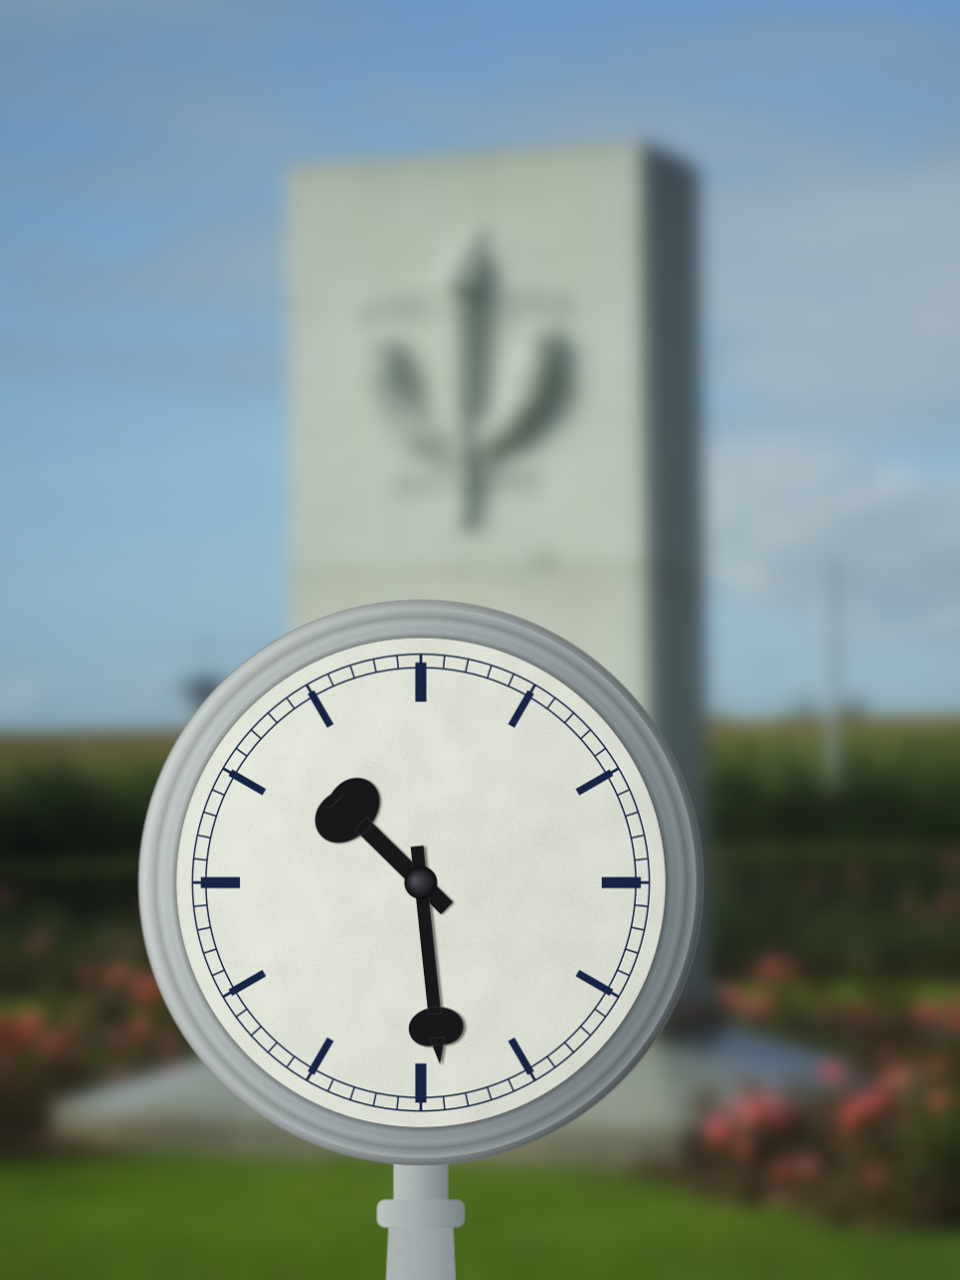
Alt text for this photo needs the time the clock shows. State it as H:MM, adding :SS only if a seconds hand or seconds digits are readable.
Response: 10:29
